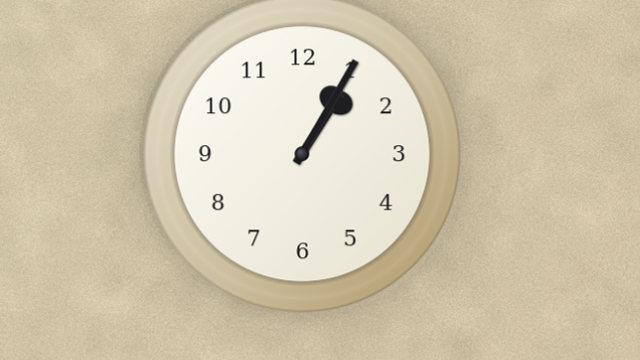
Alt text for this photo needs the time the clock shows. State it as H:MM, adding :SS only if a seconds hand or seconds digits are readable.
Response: 1:05
